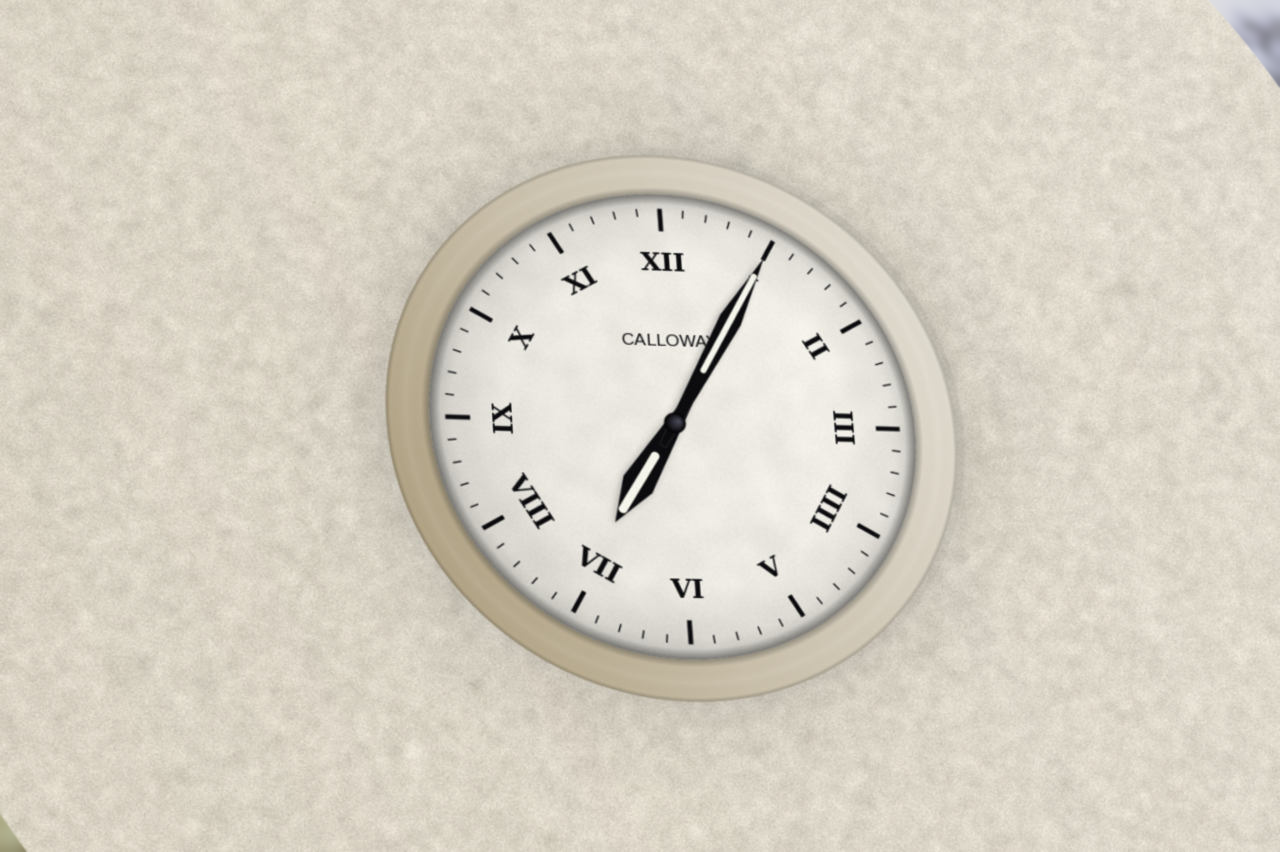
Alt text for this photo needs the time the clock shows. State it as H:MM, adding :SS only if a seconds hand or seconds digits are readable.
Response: 7:05
